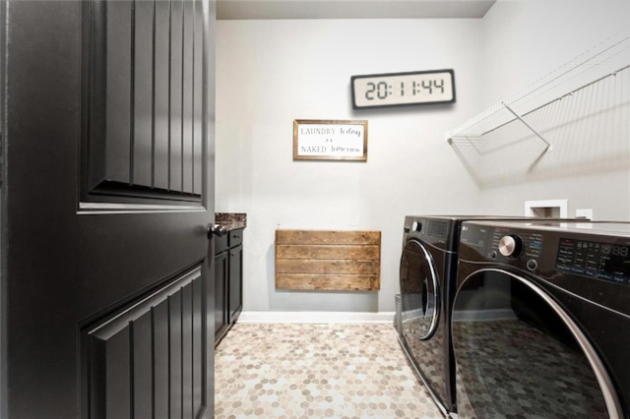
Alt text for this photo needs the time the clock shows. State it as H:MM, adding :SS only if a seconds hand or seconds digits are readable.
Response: 20:11:44
